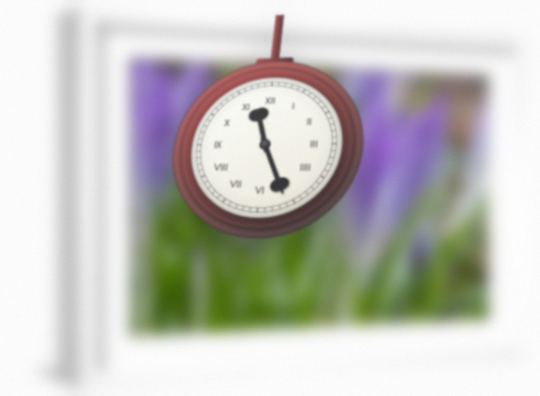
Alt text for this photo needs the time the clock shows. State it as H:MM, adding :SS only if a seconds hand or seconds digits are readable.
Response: 11:26
